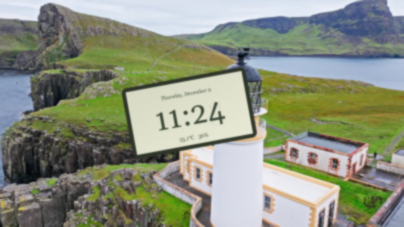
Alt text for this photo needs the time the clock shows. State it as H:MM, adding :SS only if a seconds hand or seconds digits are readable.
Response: 11:24
